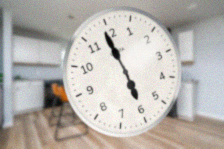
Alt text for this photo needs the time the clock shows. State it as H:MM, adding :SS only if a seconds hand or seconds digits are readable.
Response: 5:59
